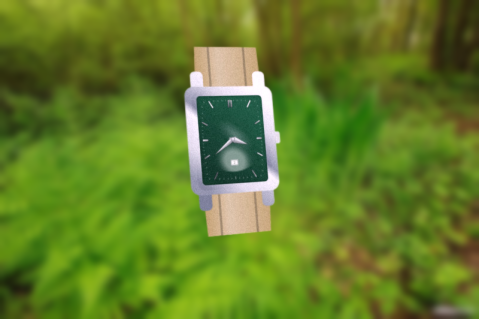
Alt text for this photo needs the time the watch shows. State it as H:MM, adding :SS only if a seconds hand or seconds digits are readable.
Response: 3:39
